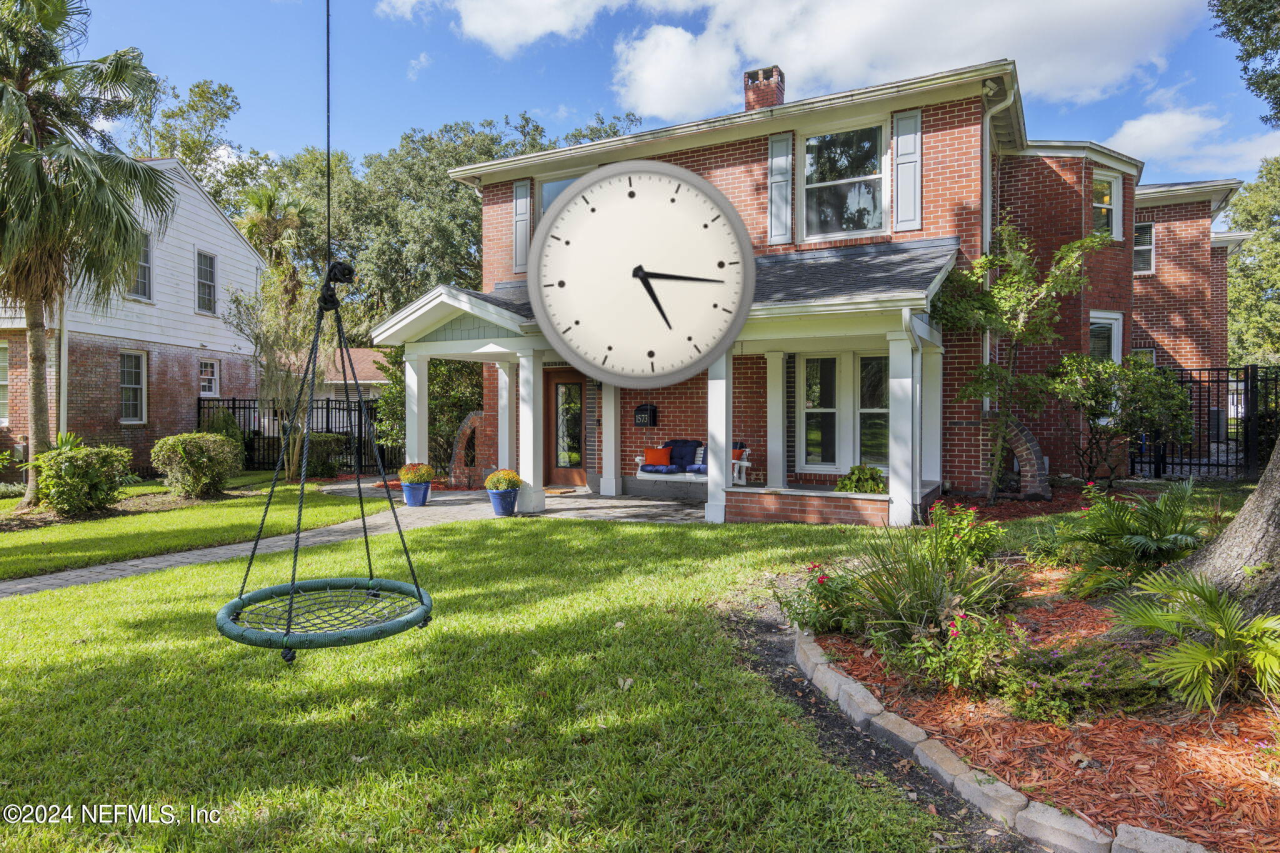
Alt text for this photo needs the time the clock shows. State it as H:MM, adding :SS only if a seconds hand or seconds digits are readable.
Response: 5:17
